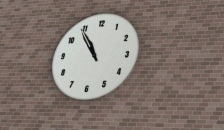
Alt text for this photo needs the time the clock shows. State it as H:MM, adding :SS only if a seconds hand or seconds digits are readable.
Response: 10:54
